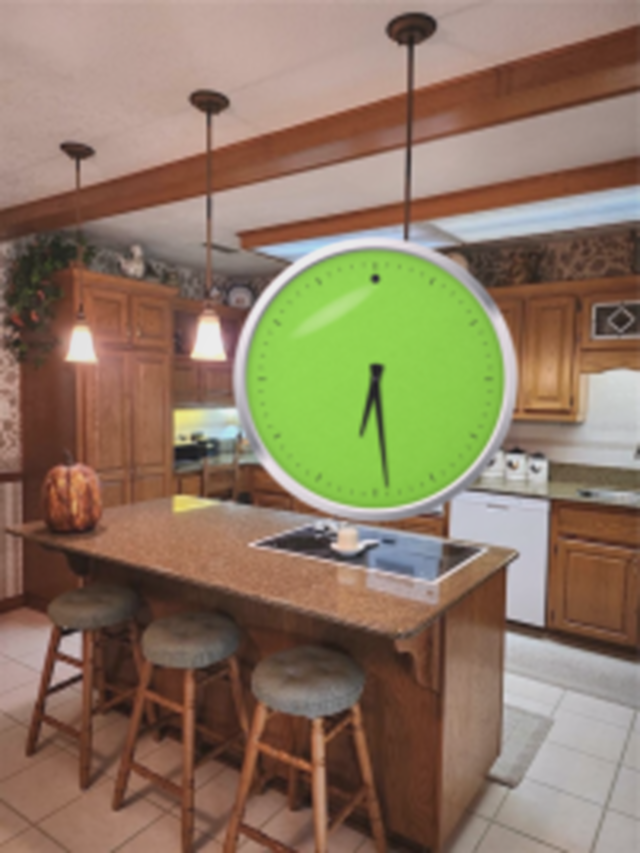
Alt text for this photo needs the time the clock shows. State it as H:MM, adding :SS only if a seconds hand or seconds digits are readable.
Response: 6:29
